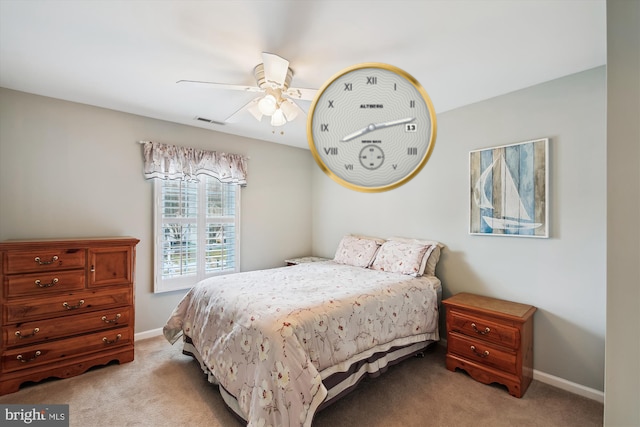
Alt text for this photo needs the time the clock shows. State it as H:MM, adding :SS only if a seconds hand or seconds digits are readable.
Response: 8:13
